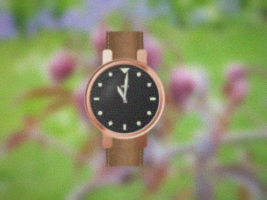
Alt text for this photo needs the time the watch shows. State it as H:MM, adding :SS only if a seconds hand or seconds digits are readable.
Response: 11:01
